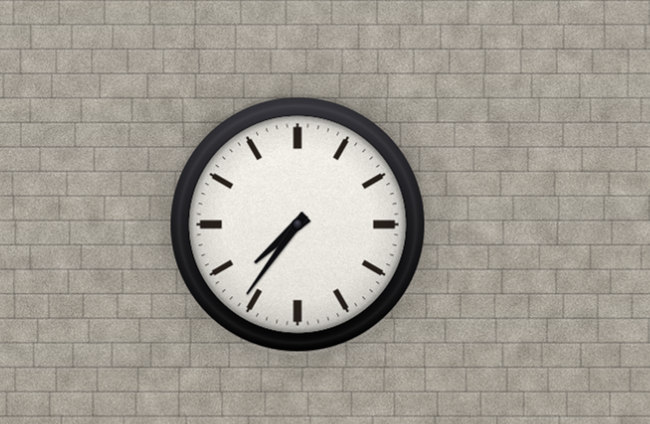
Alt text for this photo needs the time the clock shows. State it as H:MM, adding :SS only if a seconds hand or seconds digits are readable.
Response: 7:36
